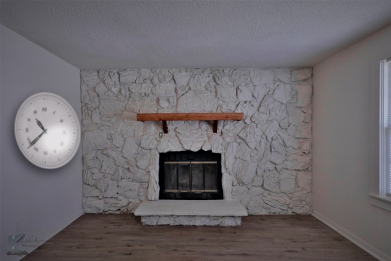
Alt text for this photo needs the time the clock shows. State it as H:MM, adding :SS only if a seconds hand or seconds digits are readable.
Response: 10:38
